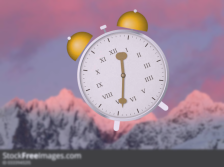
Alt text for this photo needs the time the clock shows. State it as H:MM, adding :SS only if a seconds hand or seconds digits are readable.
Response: 12:34
